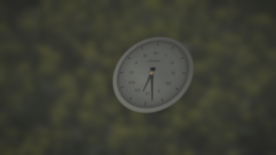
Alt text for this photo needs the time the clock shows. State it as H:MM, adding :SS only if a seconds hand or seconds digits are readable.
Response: 6:28
